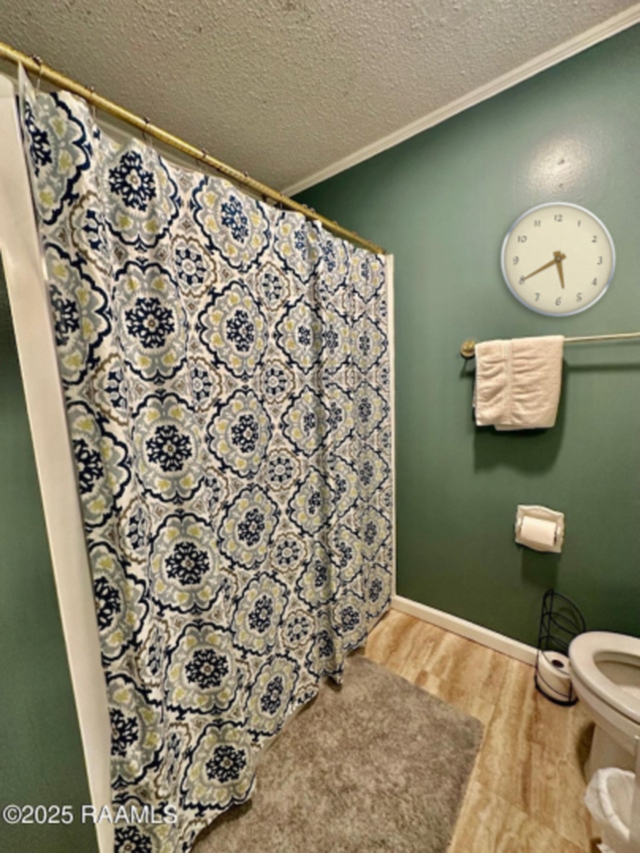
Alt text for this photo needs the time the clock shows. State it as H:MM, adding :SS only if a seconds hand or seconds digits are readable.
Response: 5:40
